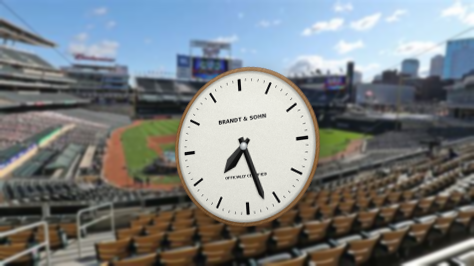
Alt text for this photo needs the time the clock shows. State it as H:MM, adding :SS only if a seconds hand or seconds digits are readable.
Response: 7:27
